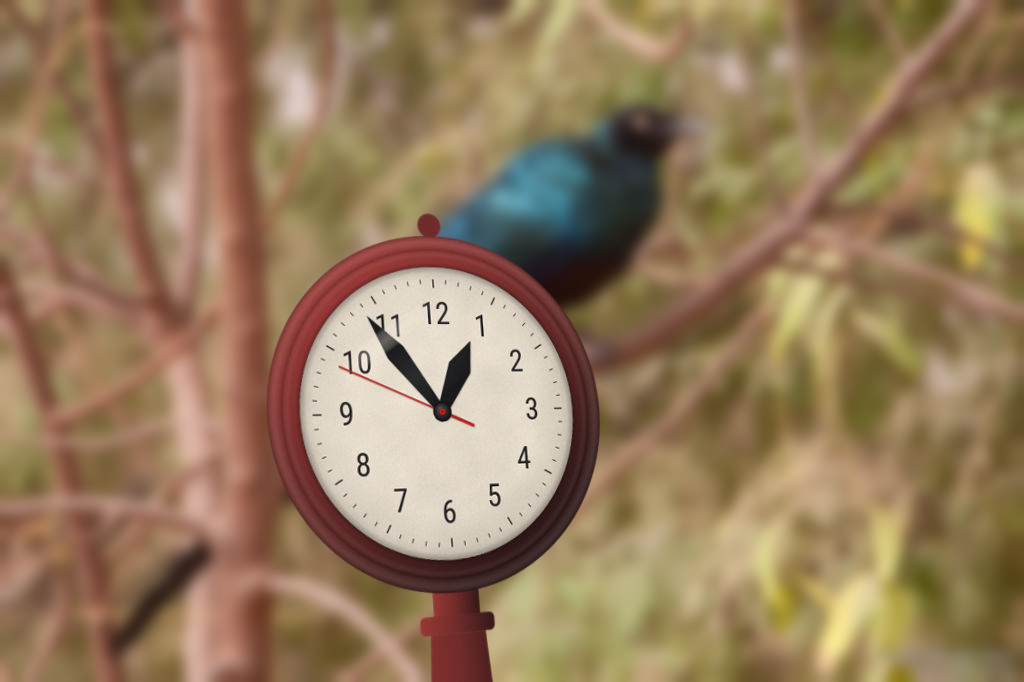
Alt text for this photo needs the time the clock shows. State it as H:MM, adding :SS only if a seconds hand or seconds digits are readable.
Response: 12:53:49
